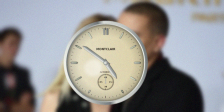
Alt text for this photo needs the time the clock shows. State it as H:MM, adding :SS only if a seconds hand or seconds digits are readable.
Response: 4:51
